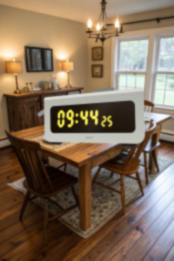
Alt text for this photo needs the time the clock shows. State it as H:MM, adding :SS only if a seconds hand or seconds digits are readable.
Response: 9:44
